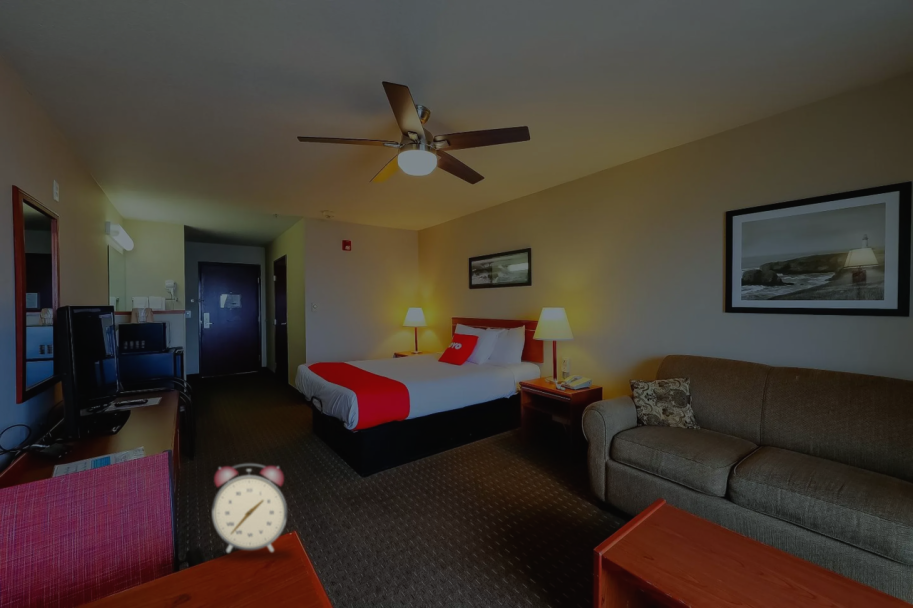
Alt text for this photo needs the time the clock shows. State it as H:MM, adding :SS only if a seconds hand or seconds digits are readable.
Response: 1:37
